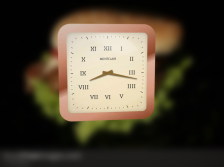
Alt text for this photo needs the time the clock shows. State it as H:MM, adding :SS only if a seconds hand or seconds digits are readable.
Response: 8:17
